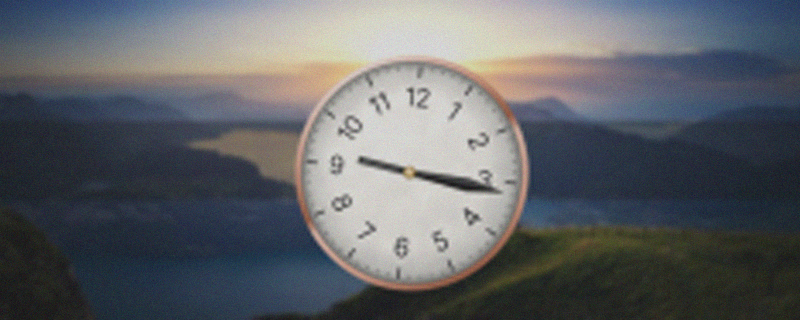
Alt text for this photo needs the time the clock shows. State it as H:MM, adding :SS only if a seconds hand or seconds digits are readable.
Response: 9:16
